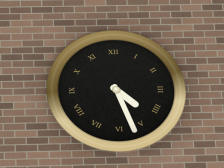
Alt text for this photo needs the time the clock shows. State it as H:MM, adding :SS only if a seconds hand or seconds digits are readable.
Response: 4:27
